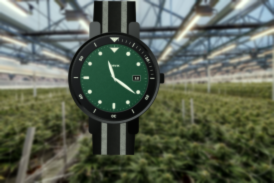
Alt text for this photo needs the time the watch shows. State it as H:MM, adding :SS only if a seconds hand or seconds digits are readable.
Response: 11:21
